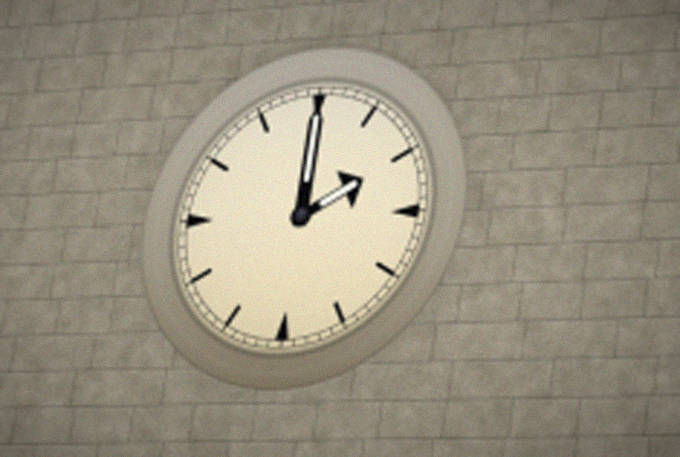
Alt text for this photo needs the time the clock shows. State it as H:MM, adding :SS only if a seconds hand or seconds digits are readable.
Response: 2:00
